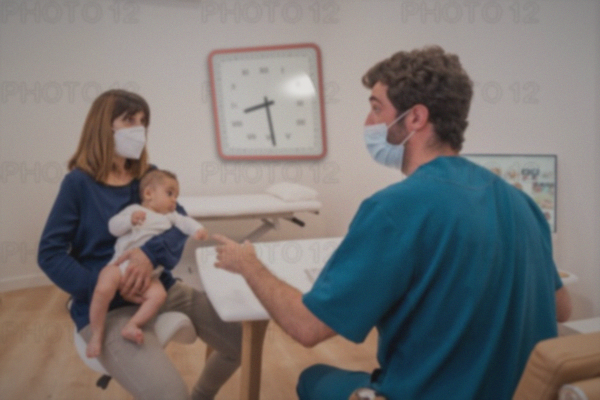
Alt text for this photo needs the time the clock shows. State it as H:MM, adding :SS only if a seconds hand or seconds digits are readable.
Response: 8:29
